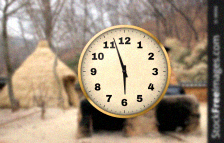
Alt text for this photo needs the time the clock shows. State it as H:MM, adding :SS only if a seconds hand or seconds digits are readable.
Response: 5:57
